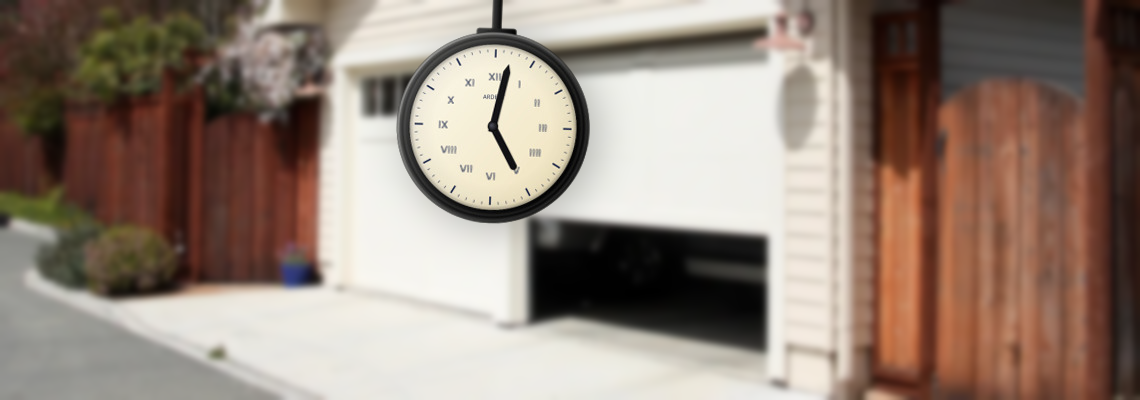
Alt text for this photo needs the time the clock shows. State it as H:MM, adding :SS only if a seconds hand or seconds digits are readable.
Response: 5:02
